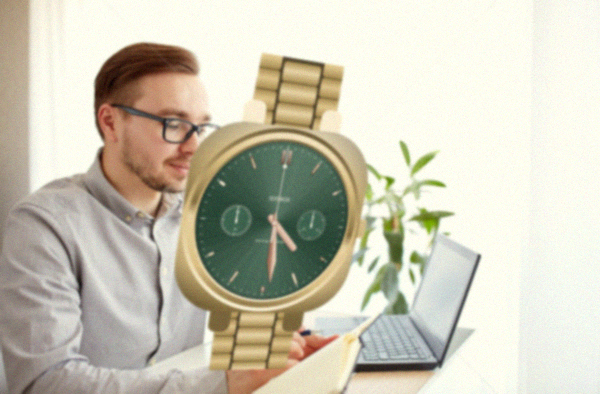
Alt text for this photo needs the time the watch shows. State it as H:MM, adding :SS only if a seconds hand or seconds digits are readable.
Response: 4:29
